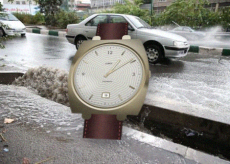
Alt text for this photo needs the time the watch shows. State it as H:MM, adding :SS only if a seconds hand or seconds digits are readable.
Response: 1:09
